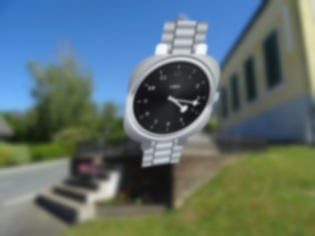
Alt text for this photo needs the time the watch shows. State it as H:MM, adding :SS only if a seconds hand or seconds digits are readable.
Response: 4:17
